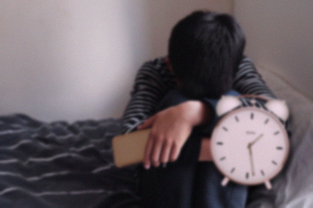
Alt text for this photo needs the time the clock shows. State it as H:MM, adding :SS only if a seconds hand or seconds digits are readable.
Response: 1:28
